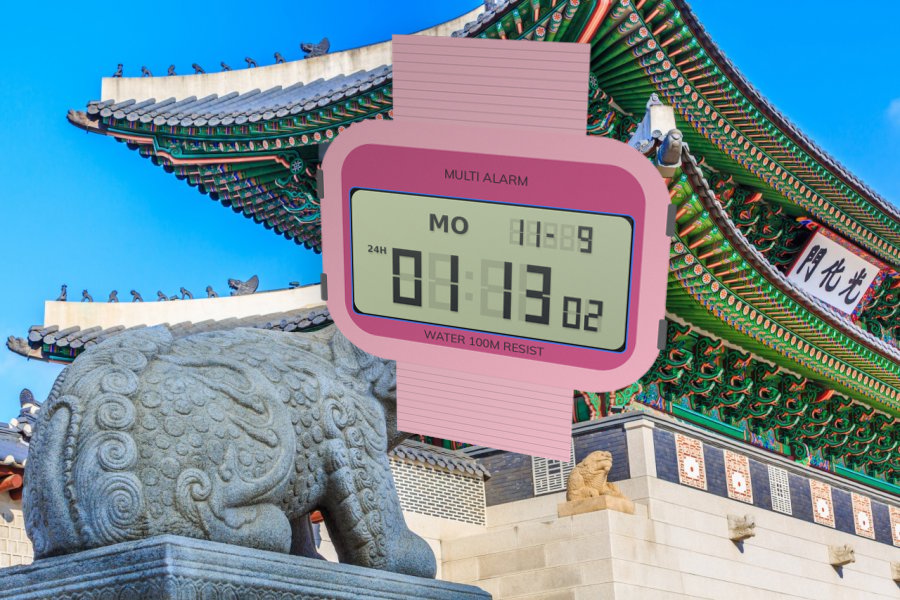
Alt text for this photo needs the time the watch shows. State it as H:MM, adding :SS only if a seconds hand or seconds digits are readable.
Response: 1:13:02
